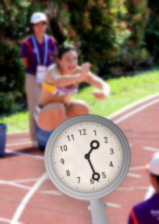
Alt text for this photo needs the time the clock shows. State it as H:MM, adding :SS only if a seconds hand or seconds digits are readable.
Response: 1:28
